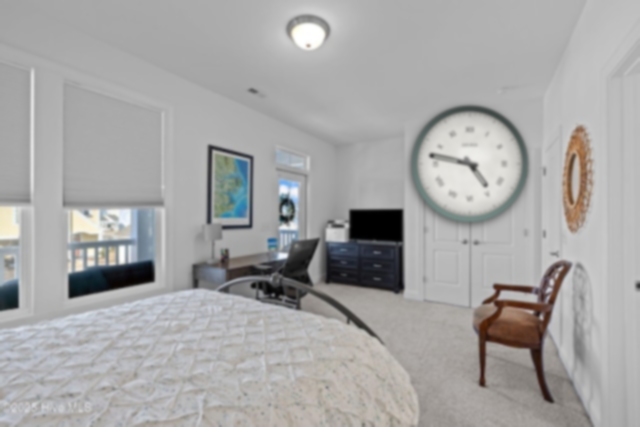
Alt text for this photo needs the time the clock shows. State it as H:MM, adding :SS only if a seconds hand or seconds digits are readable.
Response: 4:47
